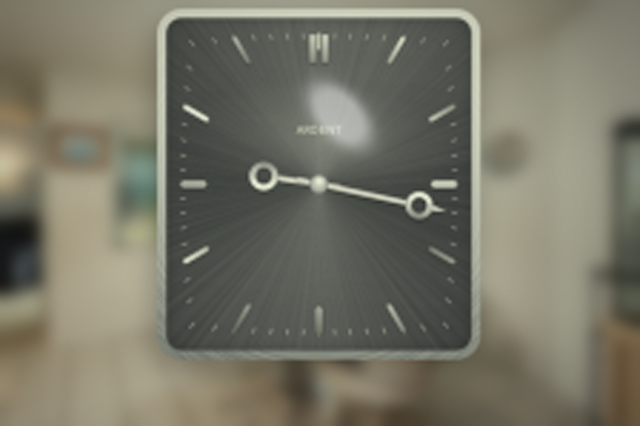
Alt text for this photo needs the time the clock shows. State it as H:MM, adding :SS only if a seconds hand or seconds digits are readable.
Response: 9:17
